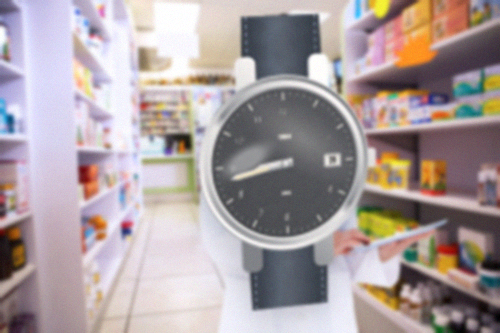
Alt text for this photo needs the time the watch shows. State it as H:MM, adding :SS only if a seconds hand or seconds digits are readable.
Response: 8:43
